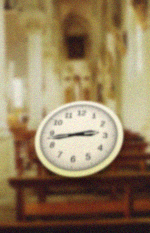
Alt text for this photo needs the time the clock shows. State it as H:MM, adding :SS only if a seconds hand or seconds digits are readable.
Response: 2:43
